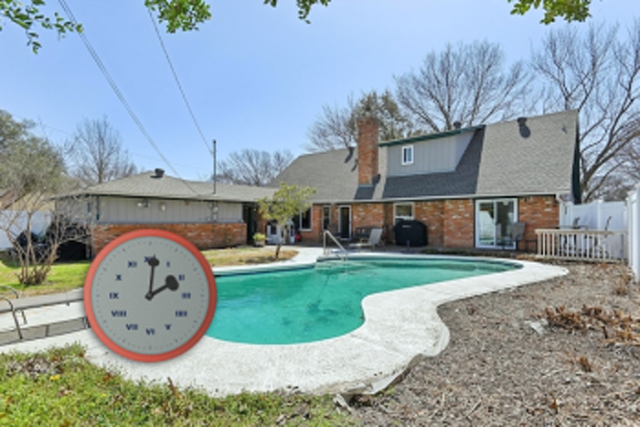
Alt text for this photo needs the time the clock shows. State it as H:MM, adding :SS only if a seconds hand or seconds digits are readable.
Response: 2:01
